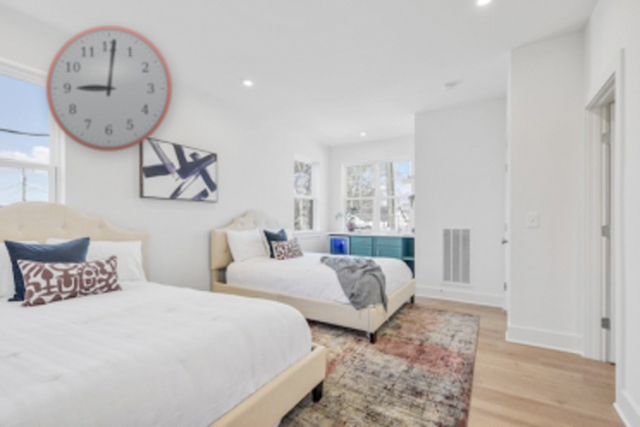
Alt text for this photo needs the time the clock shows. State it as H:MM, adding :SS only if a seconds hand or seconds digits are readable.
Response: 9:01
